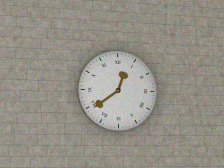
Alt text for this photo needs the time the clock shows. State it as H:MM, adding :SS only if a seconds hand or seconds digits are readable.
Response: 12:39
